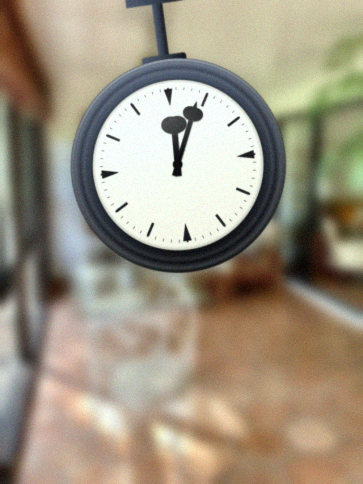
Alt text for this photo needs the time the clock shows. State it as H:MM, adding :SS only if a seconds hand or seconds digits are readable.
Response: 12:04
